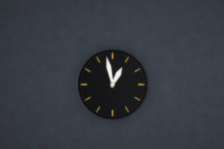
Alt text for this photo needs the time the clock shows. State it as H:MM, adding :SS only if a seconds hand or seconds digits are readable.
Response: 12:58
